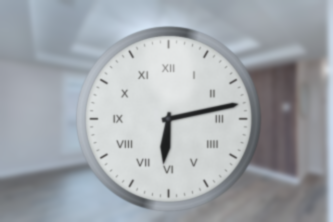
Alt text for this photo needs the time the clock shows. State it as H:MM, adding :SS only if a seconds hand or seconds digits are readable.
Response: 6:13
